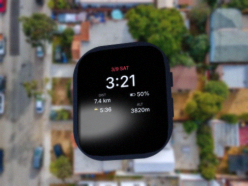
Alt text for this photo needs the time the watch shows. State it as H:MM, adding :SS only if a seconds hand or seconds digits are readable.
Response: 3:21
